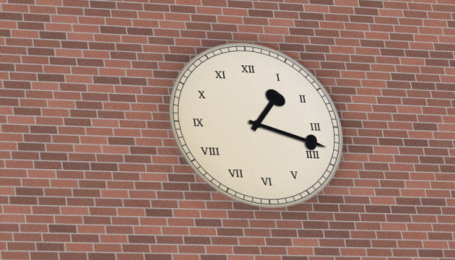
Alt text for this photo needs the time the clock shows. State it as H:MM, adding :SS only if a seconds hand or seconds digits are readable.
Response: 1:18
